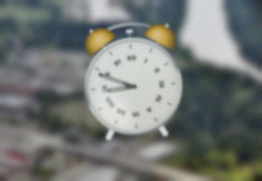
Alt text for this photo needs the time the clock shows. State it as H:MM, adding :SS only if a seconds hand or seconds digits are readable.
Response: 8:49
